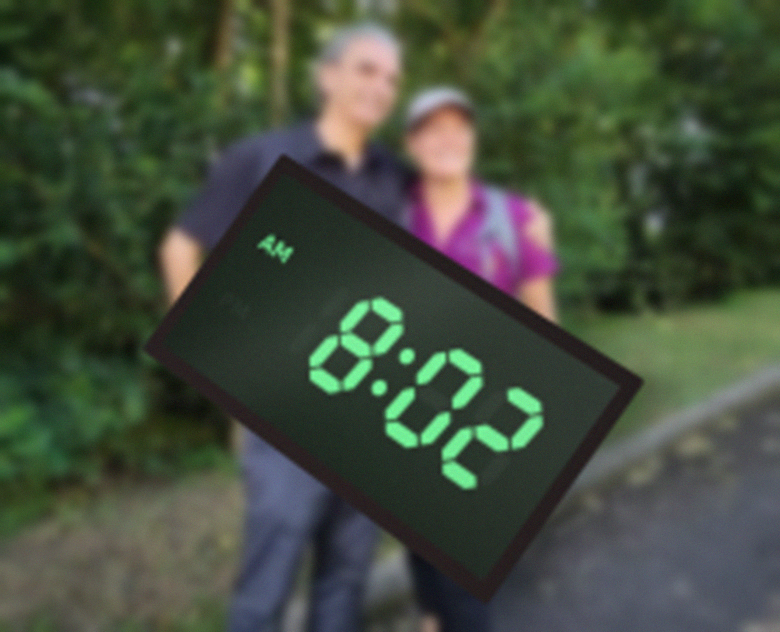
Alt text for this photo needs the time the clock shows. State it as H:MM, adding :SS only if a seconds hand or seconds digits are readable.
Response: 8:02
